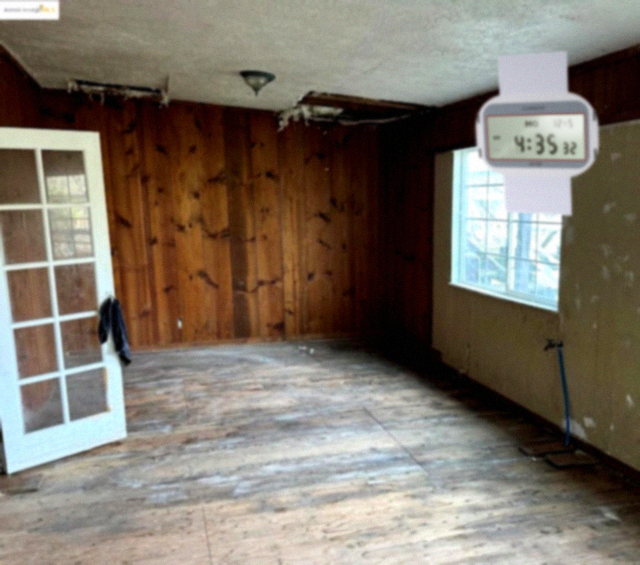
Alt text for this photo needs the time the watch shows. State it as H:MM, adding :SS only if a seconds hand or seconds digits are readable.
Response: 4:35
